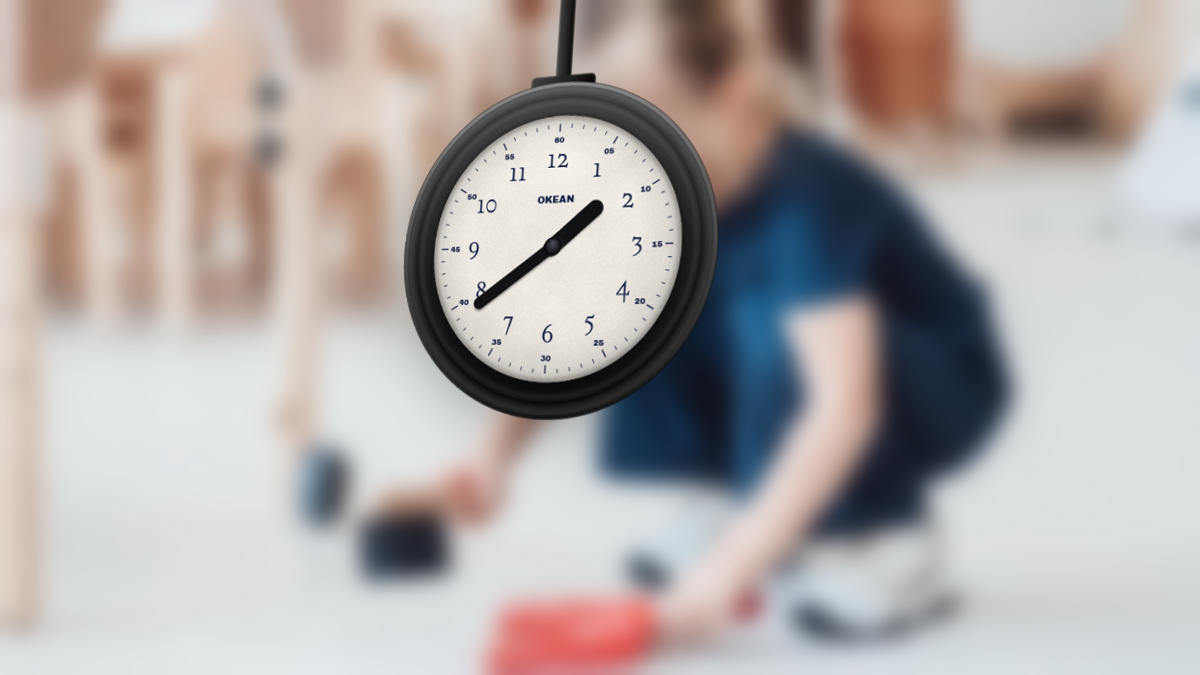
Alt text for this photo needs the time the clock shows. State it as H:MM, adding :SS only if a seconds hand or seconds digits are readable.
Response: 1:39
